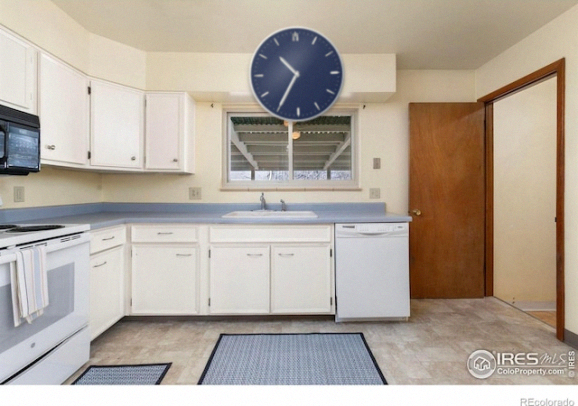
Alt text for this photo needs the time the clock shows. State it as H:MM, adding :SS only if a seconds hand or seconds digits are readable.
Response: 10:35
